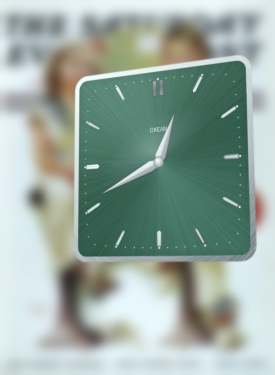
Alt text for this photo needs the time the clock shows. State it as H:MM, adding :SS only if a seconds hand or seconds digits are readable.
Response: 12:41
